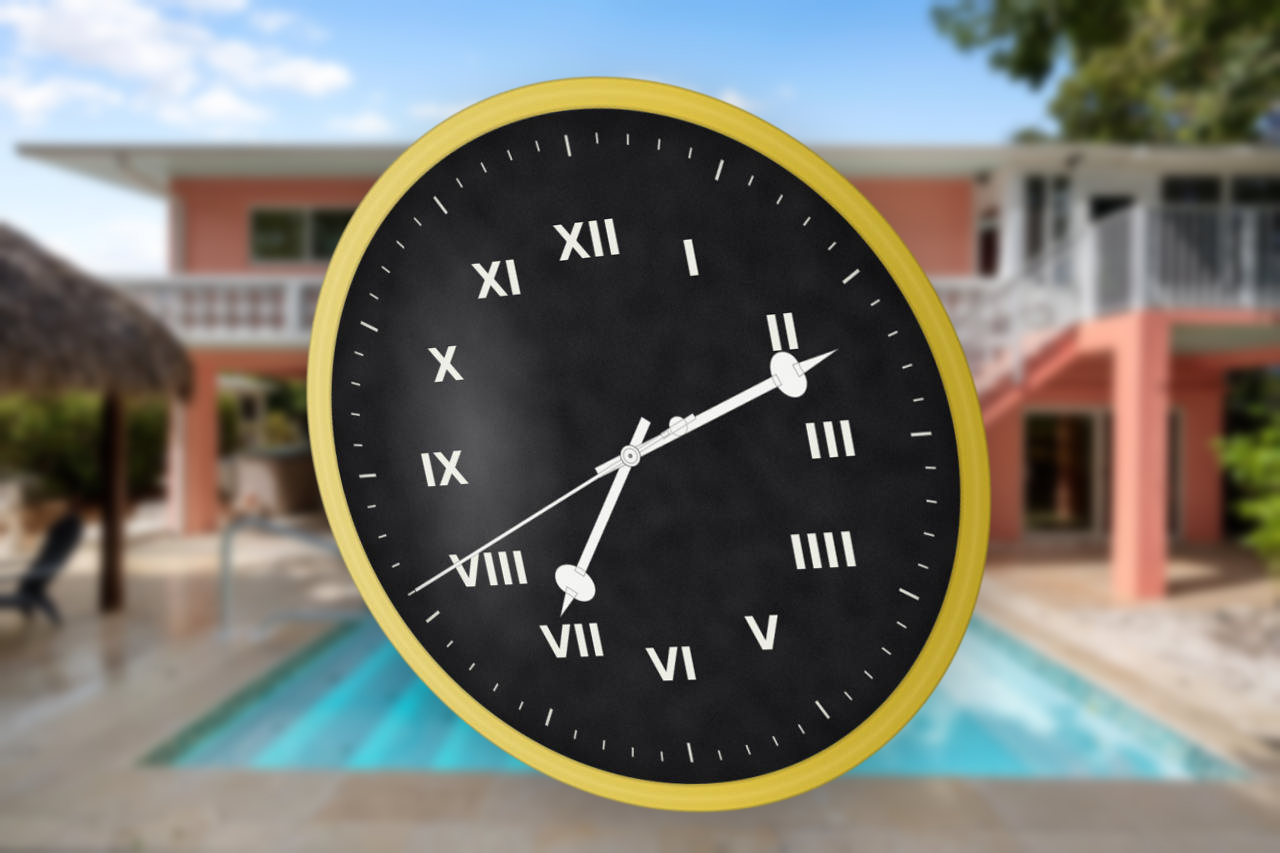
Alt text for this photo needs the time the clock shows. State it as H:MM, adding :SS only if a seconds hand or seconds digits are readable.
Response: 7:11:41
